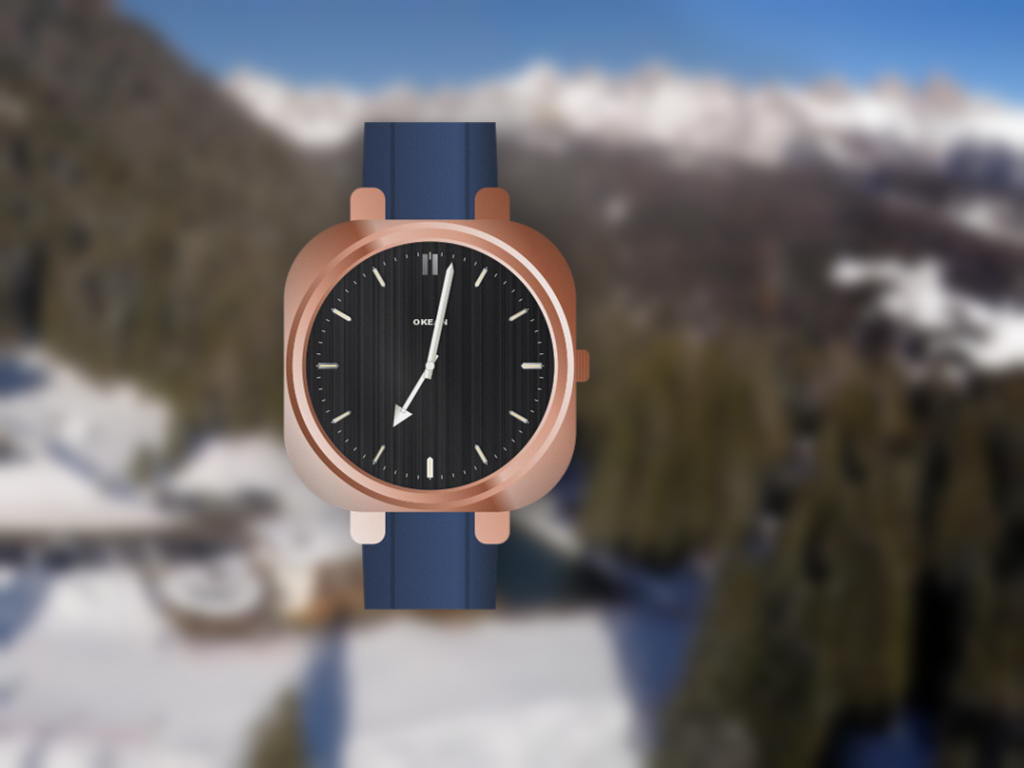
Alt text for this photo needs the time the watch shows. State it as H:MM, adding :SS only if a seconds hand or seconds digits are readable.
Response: 7:02
